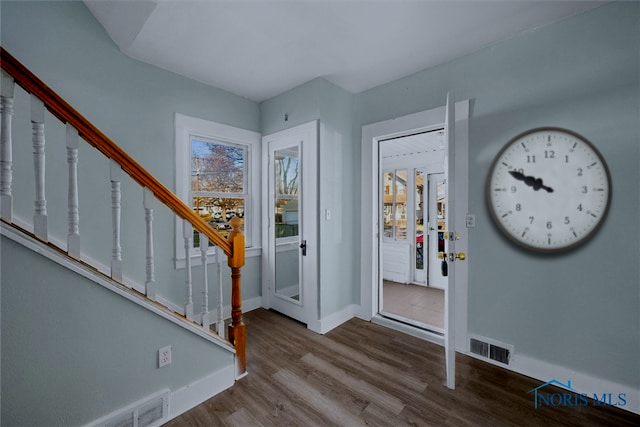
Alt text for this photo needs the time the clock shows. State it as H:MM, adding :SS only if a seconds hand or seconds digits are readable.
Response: 9:49
